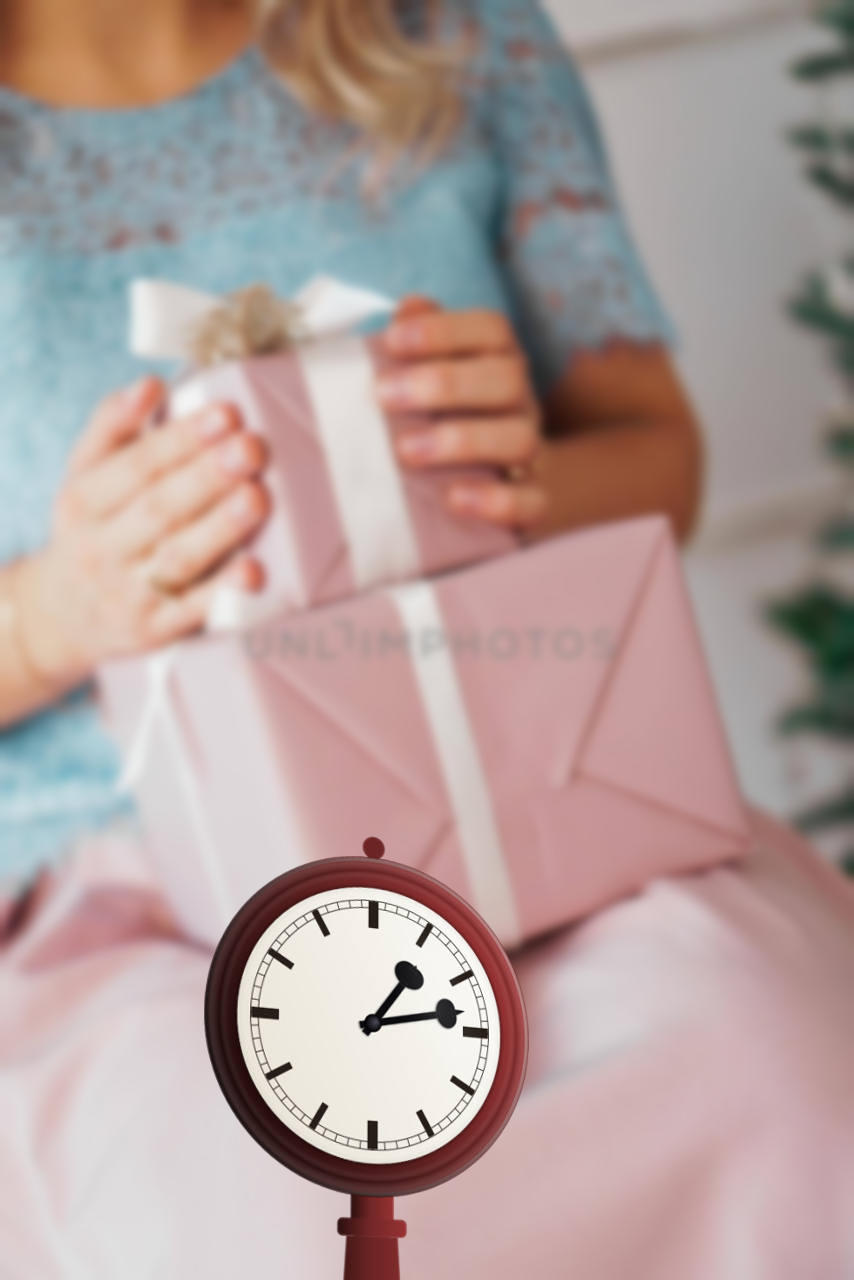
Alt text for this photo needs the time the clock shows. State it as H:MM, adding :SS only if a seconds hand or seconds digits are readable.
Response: 1:13
